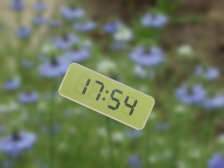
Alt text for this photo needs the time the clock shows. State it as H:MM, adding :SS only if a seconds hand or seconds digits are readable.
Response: 17:54
